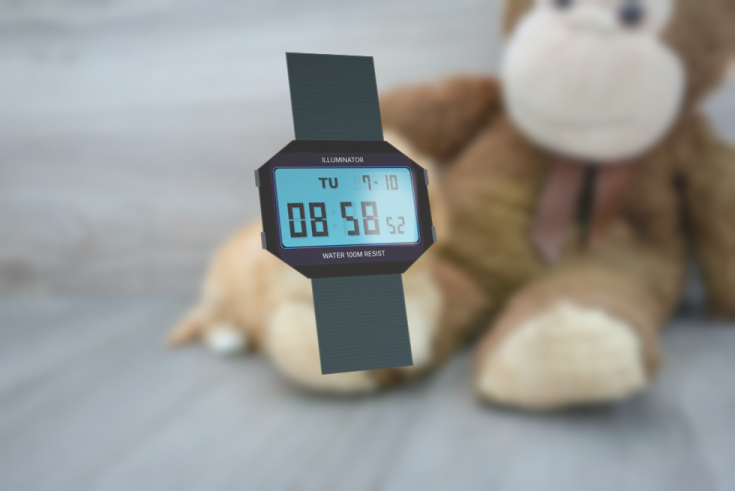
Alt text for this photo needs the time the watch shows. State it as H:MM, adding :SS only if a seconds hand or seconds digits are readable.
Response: 8:58:52
